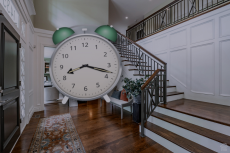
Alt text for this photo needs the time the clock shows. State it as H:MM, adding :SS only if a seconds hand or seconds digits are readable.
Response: 8:18
